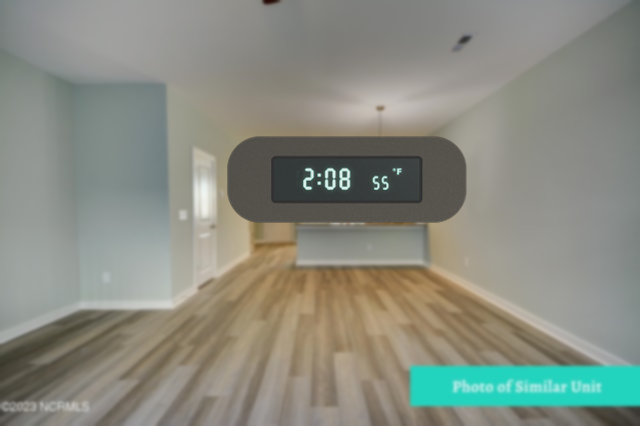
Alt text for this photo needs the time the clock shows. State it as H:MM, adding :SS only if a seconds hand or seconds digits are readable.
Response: 2:08
